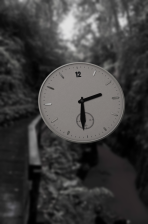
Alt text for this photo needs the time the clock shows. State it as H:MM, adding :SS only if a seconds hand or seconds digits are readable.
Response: 2:31
